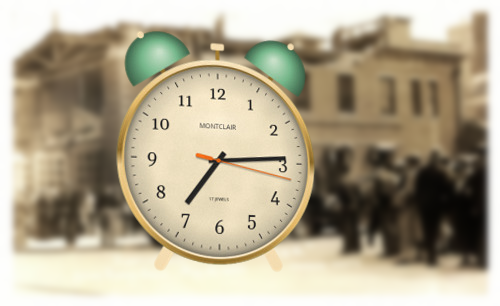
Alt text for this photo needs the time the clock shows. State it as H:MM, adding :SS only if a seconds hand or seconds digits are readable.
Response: 7:14:17
